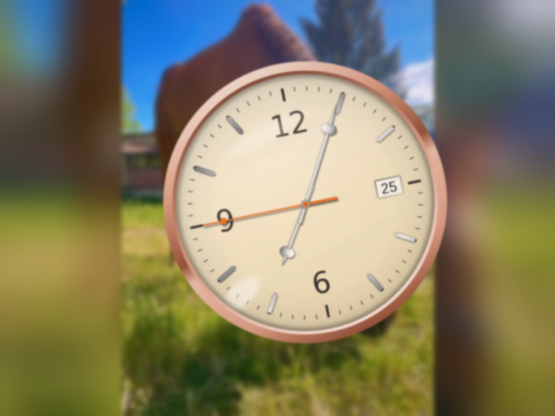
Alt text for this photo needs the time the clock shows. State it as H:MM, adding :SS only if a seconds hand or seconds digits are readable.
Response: 7:04:45
